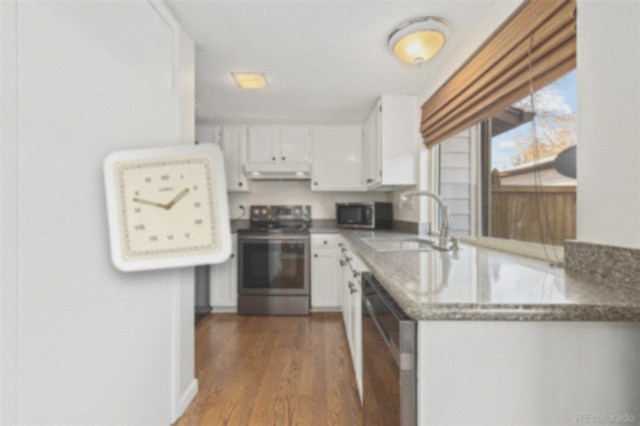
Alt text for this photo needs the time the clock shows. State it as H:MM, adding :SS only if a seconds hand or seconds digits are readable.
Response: 1:48
